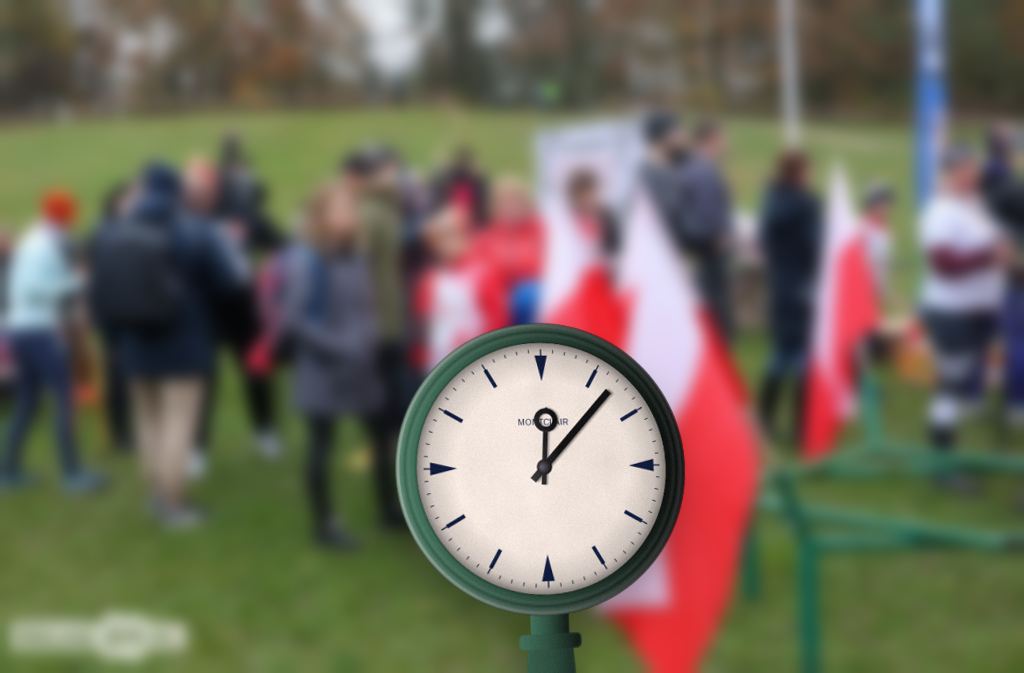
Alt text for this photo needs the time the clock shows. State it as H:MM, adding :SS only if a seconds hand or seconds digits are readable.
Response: 12:07
